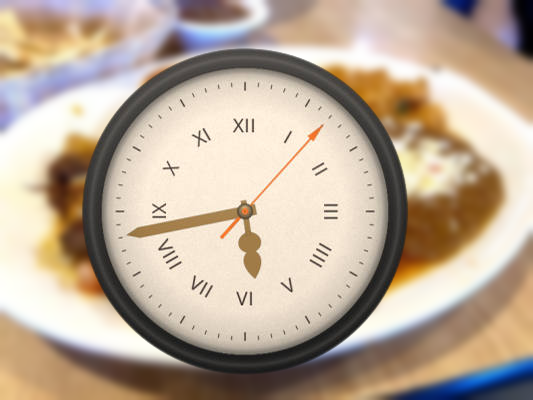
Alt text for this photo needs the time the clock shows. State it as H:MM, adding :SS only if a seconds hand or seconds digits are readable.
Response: 5:43:07
